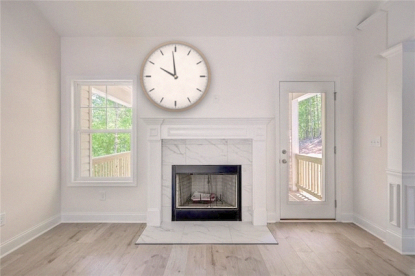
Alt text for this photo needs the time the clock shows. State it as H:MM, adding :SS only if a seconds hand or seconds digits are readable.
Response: 9:59
